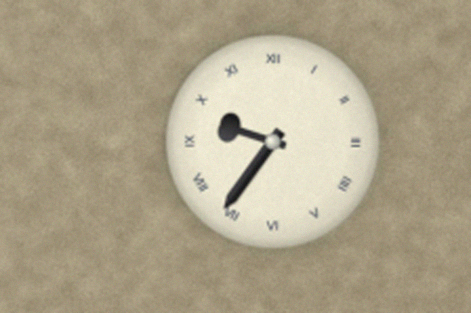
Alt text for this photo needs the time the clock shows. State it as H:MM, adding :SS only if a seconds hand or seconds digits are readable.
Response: 9:36
